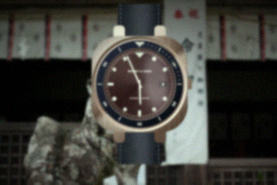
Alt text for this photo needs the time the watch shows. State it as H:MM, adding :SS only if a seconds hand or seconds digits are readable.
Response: 5:56
